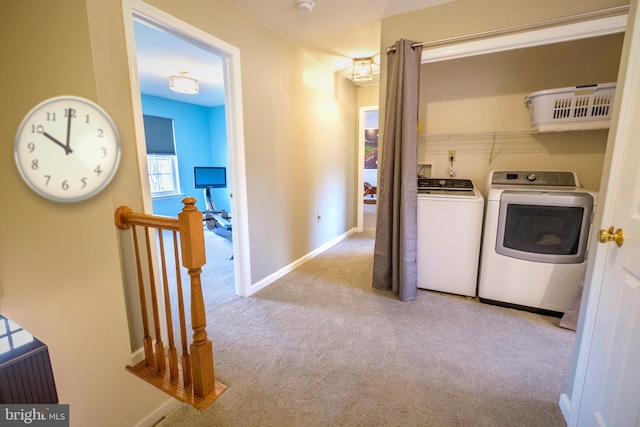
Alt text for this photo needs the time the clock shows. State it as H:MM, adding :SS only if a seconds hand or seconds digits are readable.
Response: 10:00
